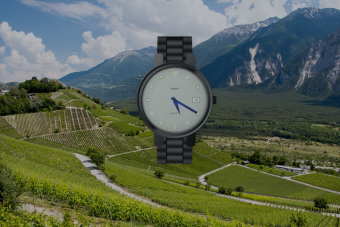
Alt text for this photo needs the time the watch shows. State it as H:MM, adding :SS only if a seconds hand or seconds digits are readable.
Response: 5:20
